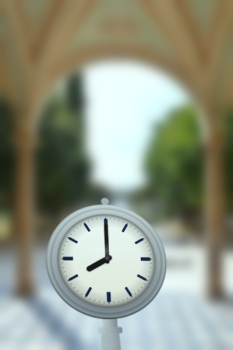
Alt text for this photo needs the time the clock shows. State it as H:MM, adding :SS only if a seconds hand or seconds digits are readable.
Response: 8:00
